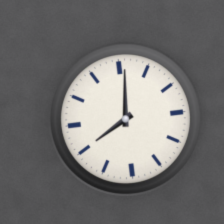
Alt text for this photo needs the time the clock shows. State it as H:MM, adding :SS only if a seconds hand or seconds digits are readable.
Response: 8:01
